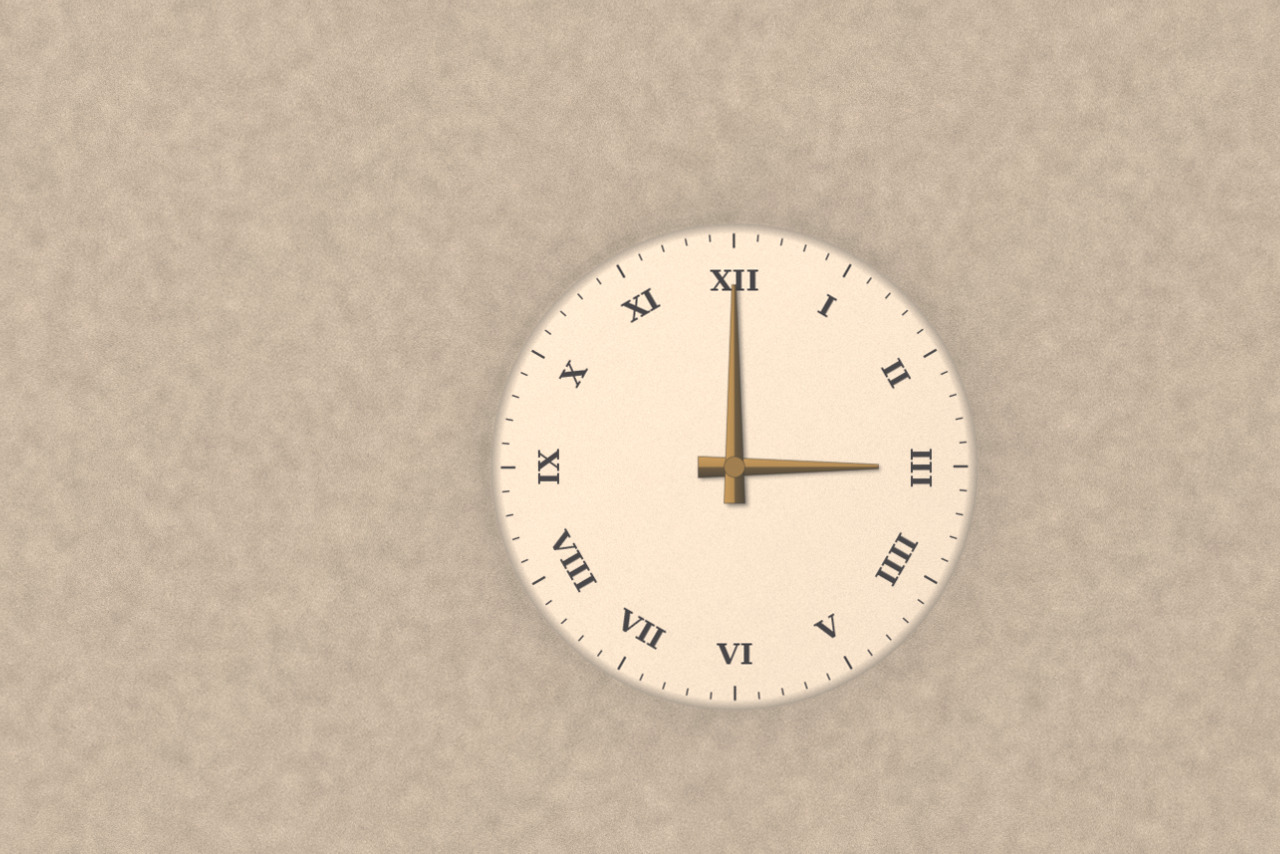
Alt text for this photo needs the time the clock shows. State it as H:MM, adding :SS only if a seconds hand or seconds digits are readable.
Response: 3:00
